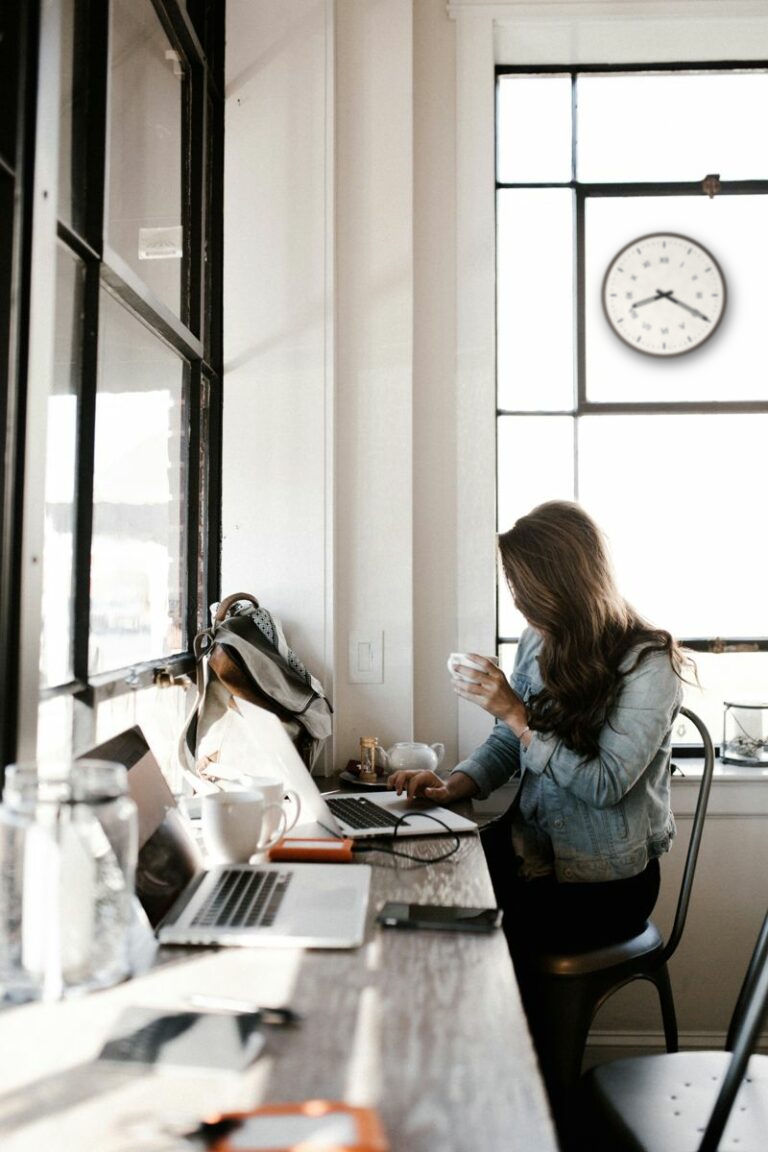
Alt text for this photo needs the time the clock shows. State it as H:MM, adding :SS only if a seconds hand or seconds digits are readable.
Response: 8:20
